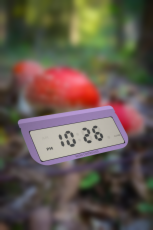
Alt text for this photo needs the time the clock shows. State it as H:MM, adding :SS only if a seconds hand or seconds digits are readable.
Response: 10:26
